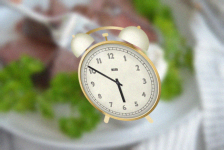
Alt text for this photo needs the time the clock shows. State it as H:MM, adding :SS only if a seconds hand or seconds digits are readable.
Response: 5:51
